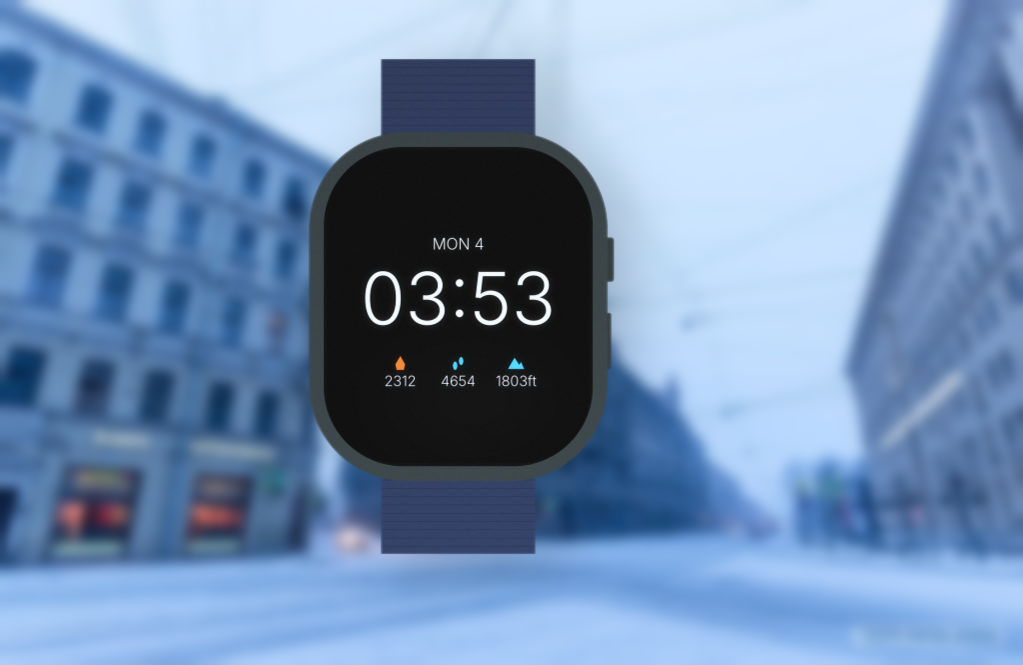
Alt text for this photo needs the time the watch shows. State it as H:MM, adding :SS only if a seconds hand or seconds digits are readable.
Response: 3:53
